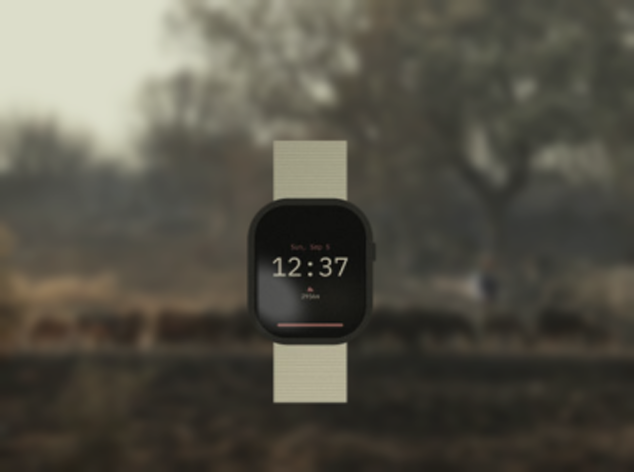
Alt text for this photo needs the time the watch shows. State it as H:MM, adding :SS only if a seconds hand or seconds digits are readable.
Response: 12:37
